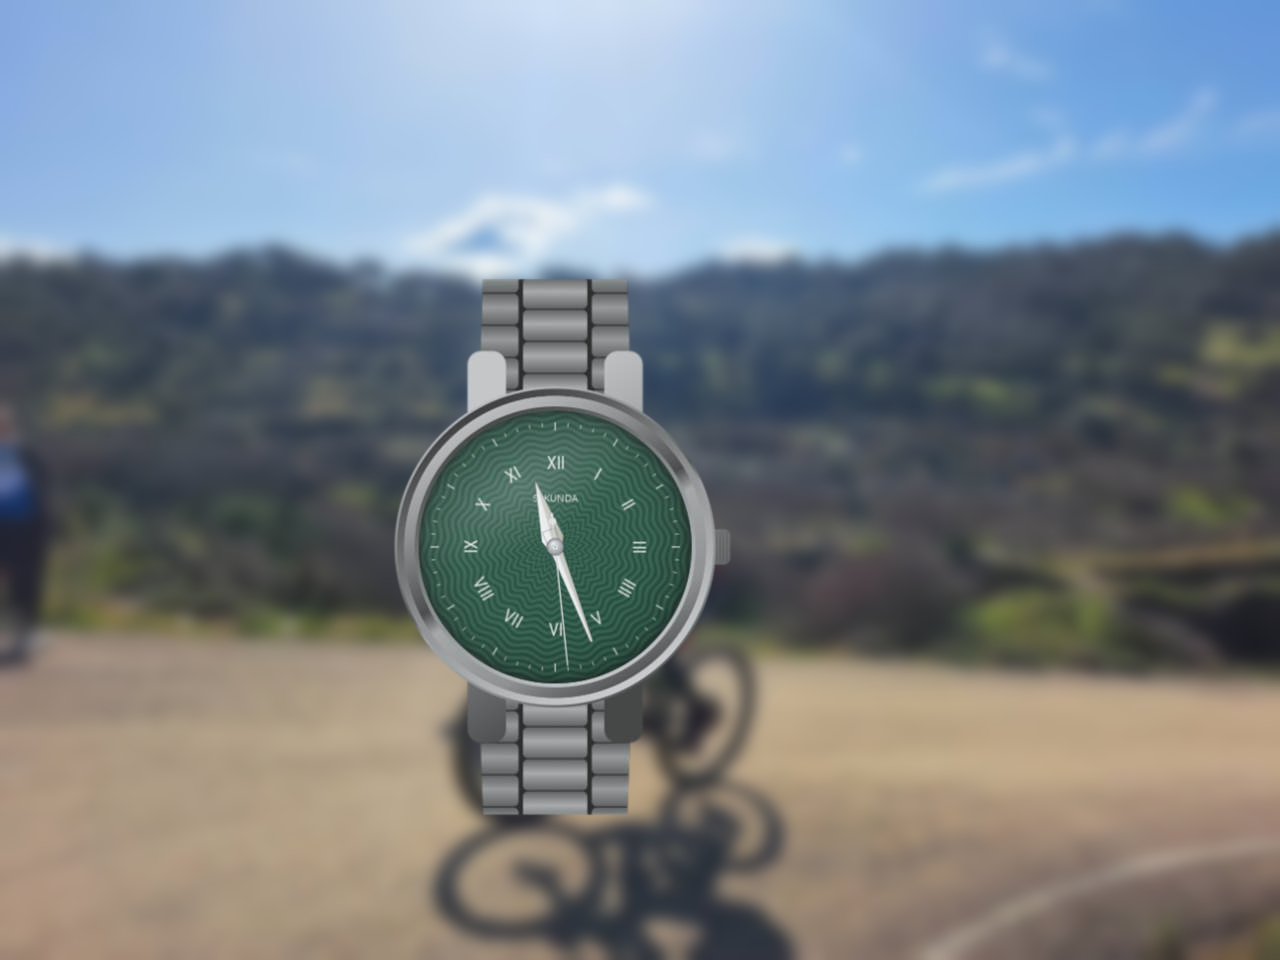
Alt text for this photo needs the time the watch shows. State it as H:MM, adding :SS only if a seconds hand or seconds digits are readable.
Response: 11:26:29
